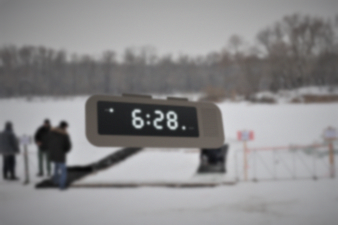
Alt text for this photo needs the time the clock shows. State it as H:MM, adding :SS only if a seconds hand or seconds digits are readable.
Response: 6:28
